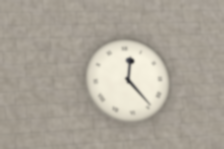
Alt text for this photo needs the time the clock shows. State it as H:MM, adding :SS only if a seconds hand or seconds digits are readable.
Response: 12:24
